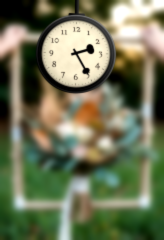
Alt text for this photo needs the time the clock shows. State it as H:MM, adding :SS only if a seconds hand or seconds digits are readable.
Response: 2:25
